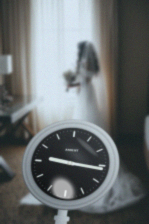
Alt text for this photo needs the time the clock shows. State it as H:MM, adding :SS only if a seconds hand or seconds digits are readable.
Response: 9:16
